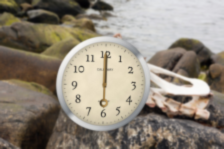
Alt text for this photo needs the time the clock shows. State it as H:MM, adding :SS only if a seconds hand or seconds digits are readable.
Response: 6:00
